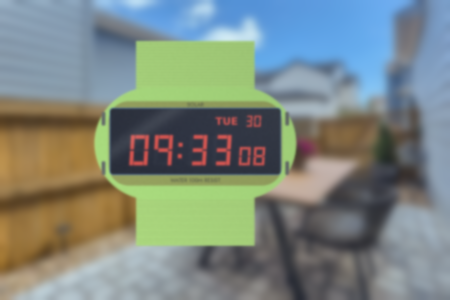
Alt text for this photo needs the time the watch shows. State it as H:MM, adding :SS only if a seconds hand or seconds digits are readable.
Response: 9:33:08
